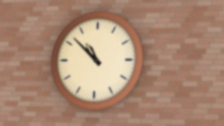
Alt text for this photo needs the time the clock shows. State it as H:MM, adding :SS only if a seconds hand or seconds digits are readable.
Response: 10:52
